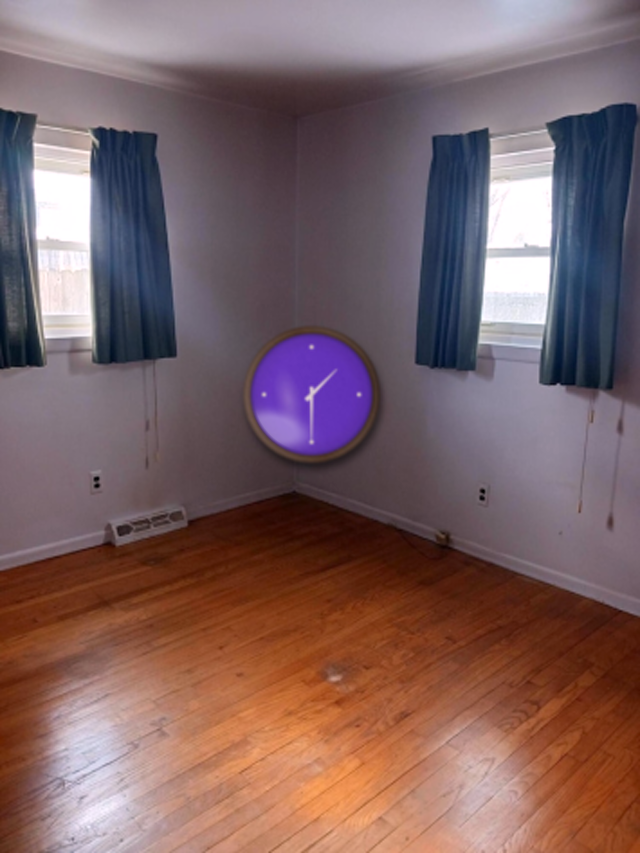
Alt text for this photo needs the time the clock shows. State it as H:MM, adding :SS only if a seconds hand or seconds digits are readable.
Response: 1:30
